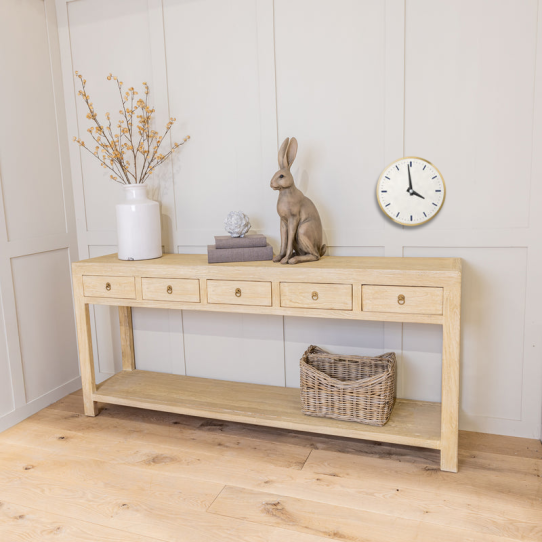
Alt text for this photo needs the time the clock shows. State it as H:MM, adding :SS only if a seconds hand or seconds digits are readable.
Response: 3:59
